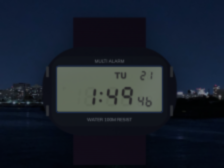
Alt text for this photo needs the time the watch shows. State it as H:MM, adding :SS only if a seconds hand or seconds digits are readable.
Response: 1:49:46
